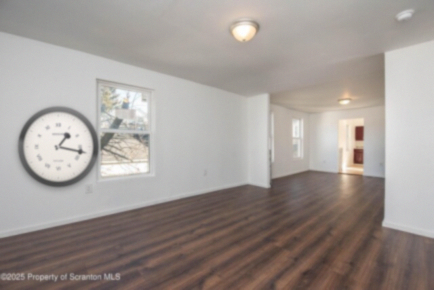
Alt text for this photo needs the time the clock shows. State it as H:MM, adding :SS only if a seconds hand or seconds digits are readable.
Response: 1:17
